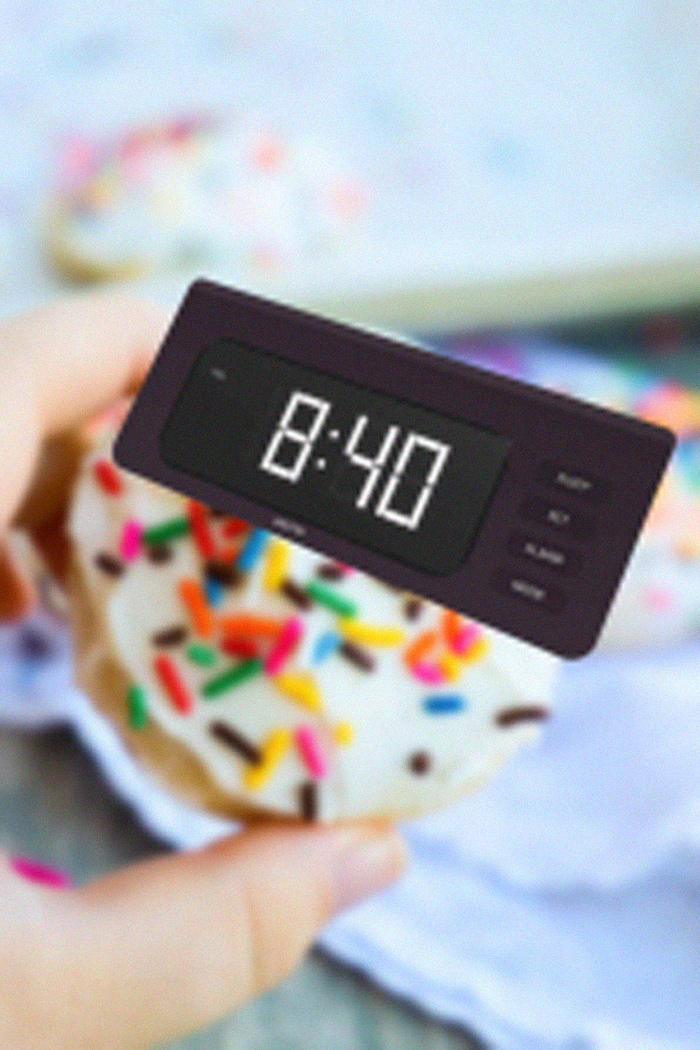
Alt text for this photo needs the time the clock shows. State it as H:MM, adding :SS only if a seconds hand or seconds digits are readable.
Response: 8:40
